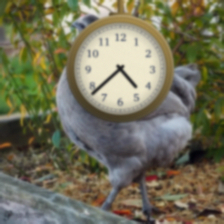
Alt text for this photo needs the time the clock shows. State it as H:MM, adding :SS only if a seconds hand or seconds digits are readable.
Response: 4:38
